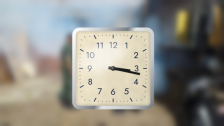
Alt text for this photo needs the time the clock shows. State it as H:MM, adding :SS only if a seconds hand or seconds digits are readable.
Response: 3:17
